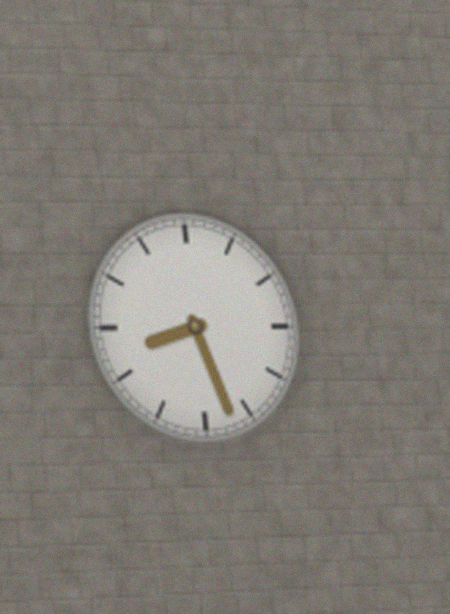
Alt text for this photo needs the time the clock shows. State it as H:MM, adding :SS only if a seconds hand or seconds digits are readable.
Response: 8:27
